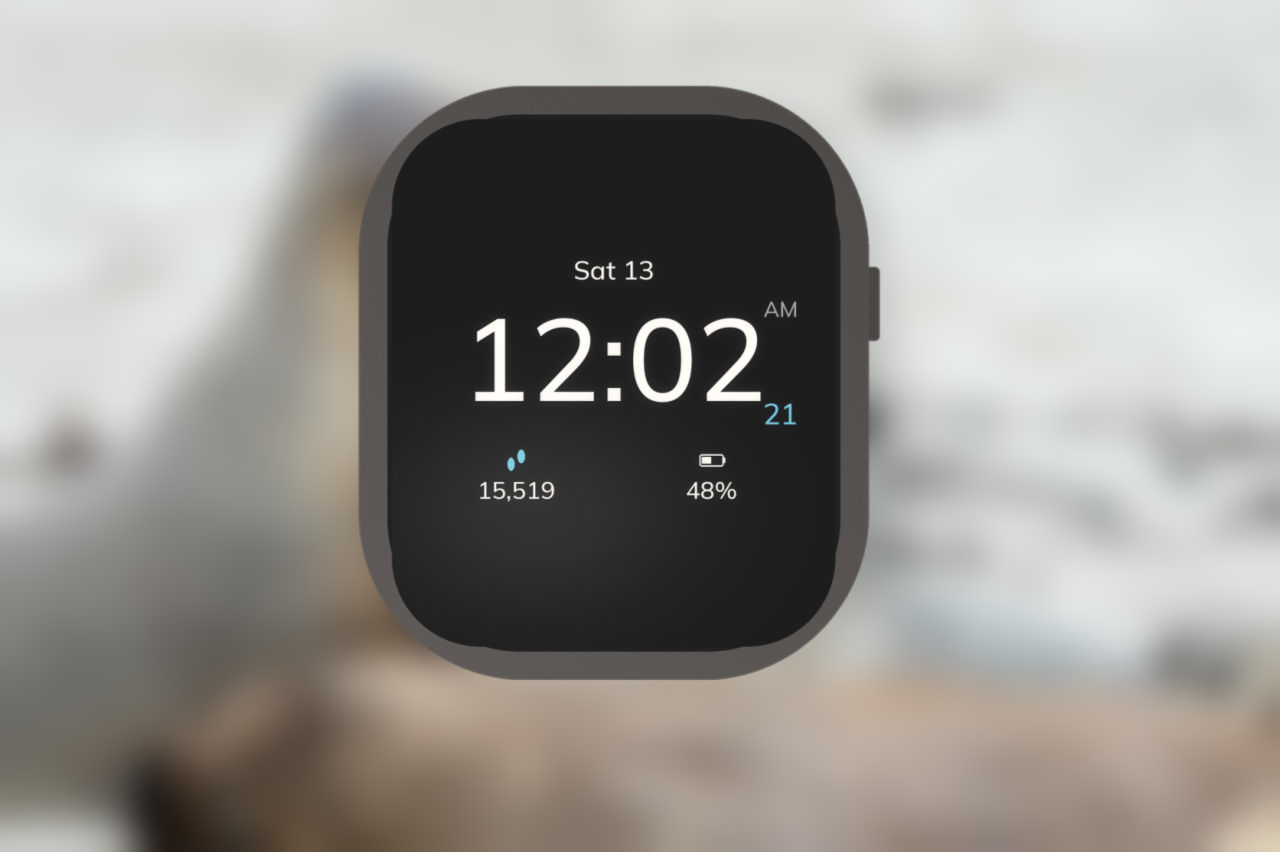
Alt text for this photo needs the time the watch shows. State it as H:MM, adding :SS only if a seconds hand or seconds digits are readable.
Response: 12:02:21
